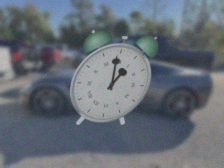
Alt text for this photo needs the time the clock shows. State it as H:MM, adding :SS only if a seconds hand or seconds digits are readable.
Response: 12:59
